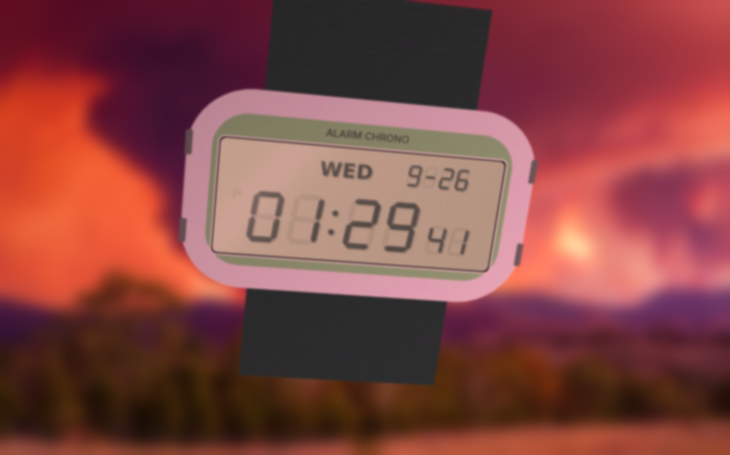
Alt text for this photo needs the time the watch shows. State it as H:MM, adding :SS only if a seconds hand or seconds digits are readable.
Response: 1:29:41
